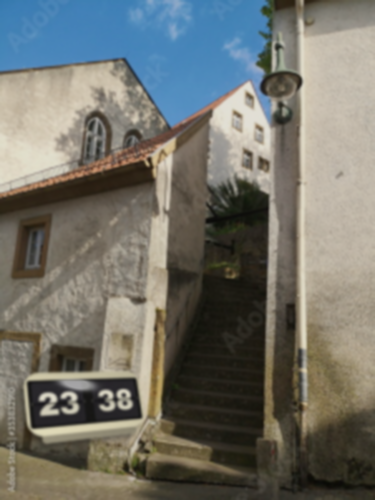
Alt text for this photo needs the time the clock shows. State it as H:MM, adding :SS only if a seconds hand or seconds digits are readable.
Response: 23:38
